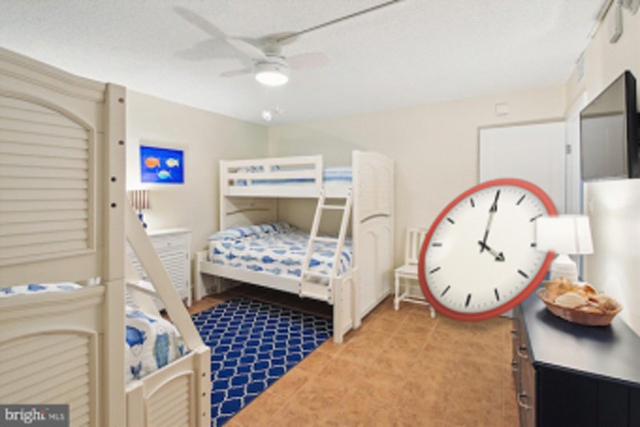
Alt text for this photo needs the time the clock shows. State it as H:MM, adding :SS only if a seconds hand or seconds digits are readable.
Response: 4:00
